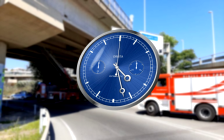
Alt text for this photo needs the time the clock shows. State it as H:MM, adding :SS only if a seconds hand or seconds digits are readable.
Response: 4:27
